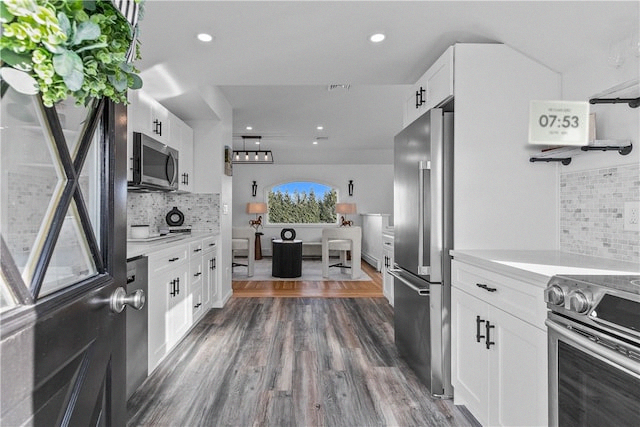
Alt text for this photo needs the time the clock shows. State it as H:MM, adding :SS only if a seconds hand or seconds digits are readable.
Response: 7:53
